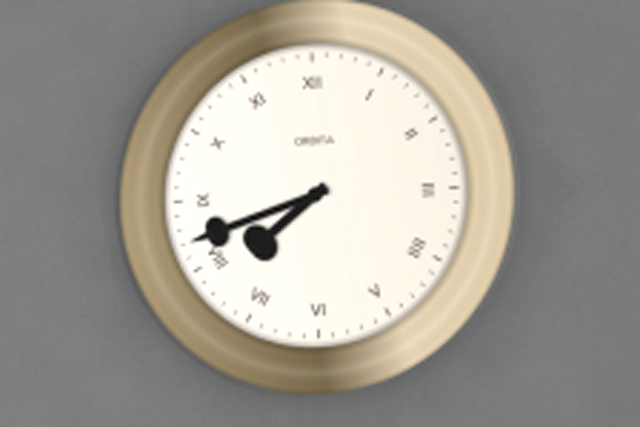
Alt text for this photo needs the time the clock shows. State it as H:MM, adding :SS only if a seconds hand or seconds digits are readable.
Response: 7:42
